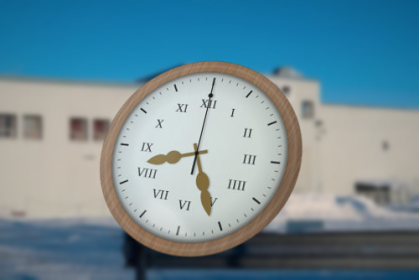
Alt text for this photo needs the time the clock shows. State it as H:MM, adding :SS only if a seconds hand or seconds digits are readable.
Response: 8:26:00
